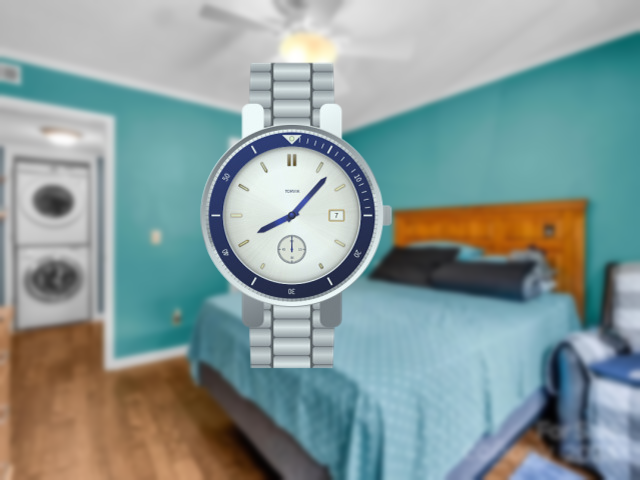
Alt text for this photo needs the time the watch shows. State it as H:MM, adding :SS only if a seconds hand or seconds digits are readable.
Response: 8:07
